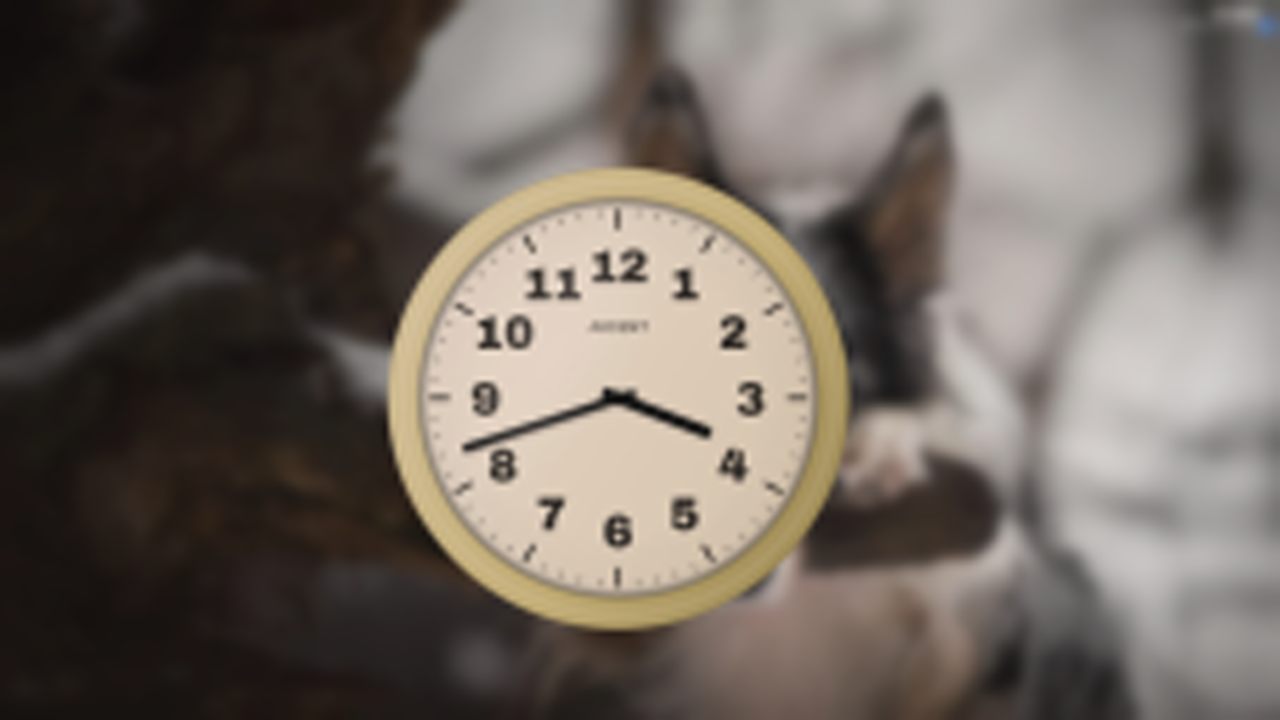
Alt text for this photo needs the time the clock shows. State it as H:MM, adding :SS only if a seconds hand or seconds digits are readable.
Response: 3:42
